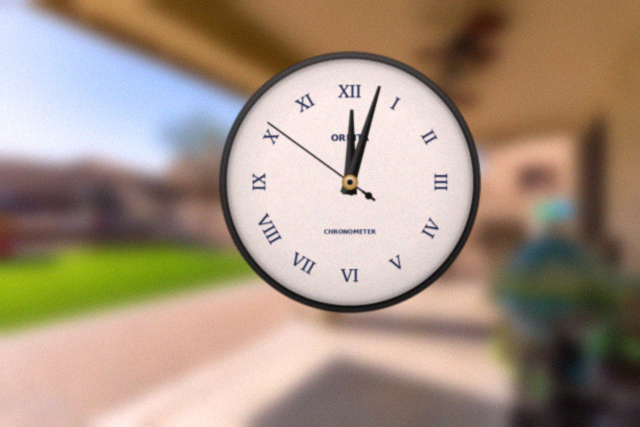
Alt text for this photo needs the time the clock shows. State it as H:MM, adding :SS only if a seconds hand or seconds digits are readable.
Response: 12:02:51
